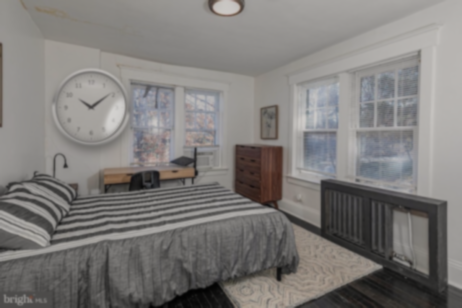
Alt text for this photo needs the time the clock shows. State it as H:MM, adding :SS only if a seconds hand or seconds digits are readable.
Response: 10:09
